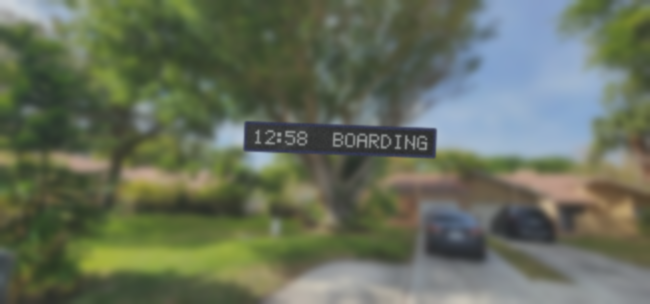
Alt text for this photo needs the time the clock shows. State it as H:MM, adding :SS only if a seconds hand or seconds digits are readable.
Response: 12:58
